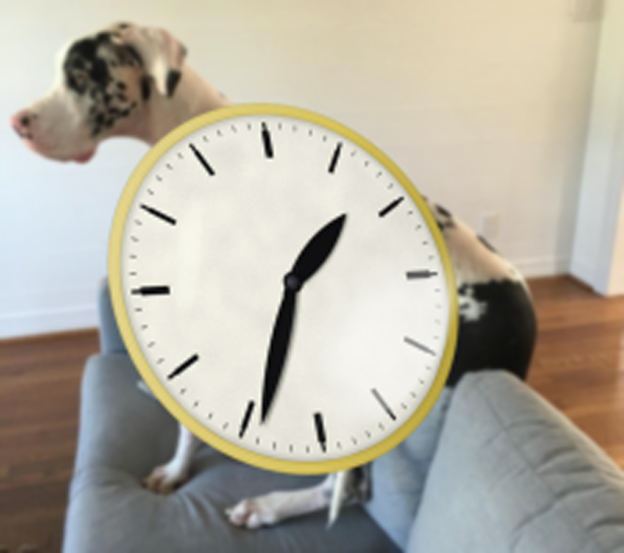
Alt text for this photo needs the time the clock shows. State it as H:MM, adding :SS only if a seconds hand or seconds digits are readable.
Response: 1:34
